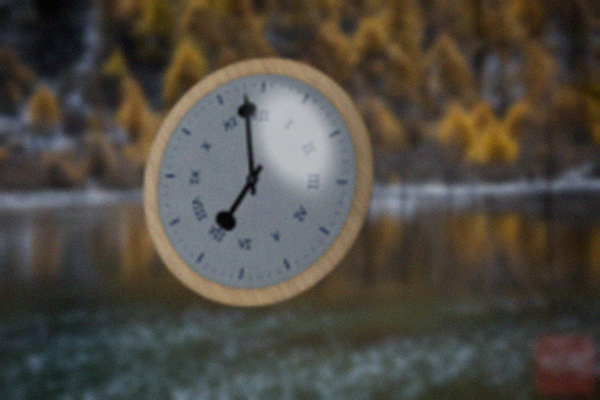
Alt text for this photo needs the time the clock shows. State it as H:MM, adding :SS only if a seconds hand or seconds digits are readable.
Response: 6:58
